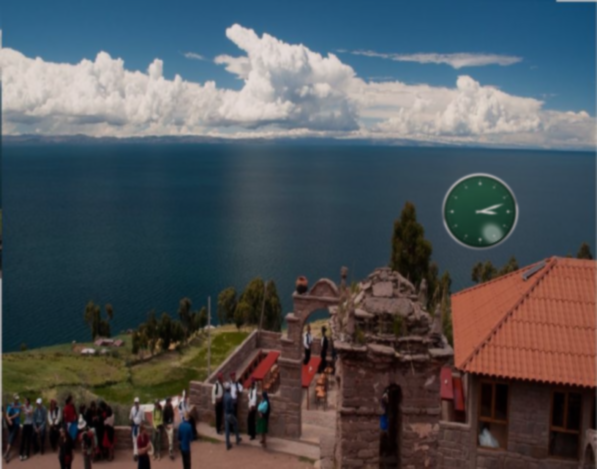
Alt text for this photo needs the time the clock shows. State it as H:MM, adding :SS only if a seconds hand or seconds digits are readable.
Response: 3:12
